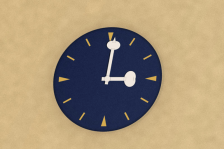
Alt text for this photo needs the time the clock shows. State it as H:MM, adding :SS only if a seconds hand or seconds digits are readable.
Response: 3:01
